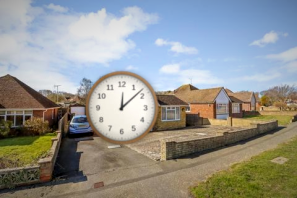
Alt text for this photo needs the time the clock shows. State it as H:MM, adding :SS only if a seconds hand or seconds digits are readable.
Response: 12:08
